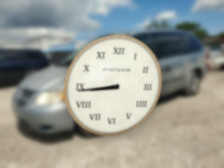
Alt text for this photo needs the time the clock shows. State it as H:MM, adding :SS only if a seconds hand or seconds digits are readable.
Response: 8:44
